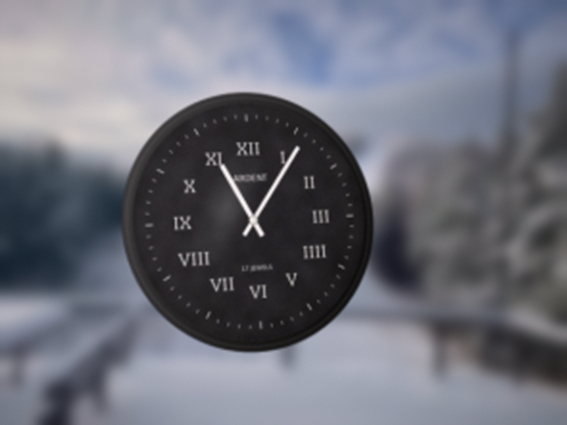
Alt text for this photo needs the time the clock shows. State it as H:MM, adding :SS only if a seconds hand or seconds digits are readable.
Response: 11:06
